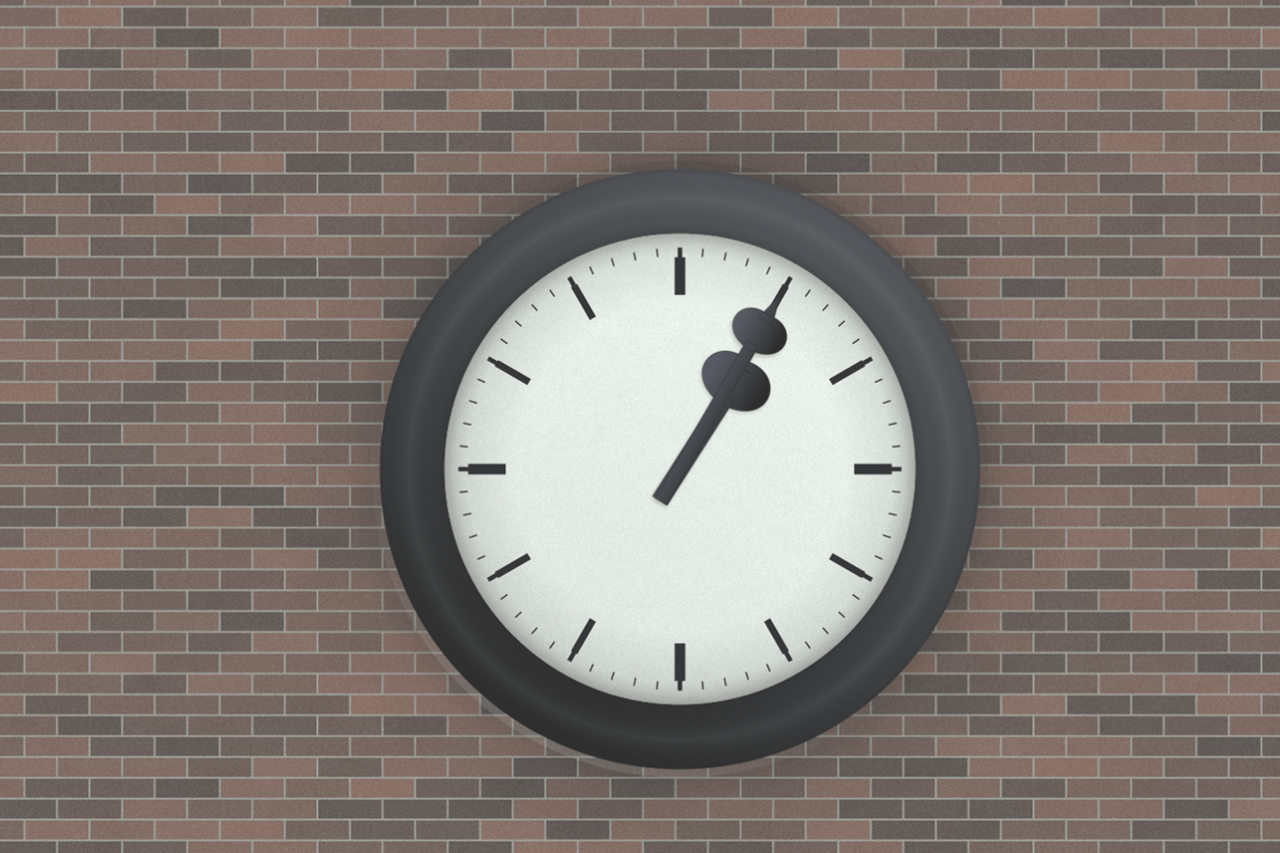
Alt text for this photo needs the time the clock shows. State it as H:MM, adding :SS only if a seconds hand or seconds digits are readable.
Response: 1:05
